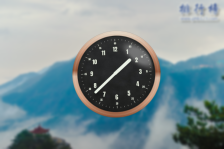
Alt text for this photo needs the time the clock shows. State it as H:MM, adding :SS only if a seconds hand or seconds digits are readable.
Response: 1:38
